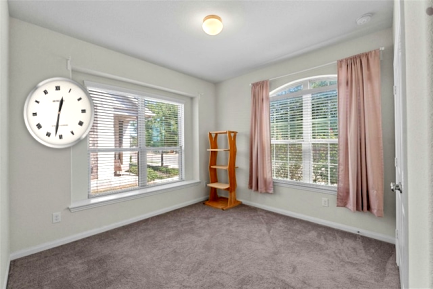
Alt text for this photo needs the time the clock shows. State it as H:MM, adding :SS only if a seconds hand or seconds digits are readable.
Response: 12:32
